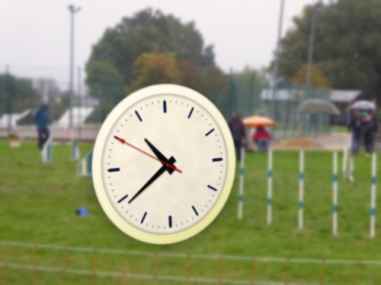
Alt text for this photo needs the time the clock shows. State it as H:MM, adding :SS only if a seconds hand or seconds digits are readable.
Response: 10:38:50
